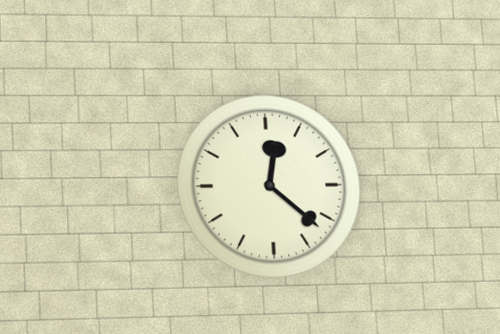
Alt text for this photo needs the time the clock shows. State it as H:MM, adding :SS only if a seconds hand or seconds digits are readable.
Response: 12:22
